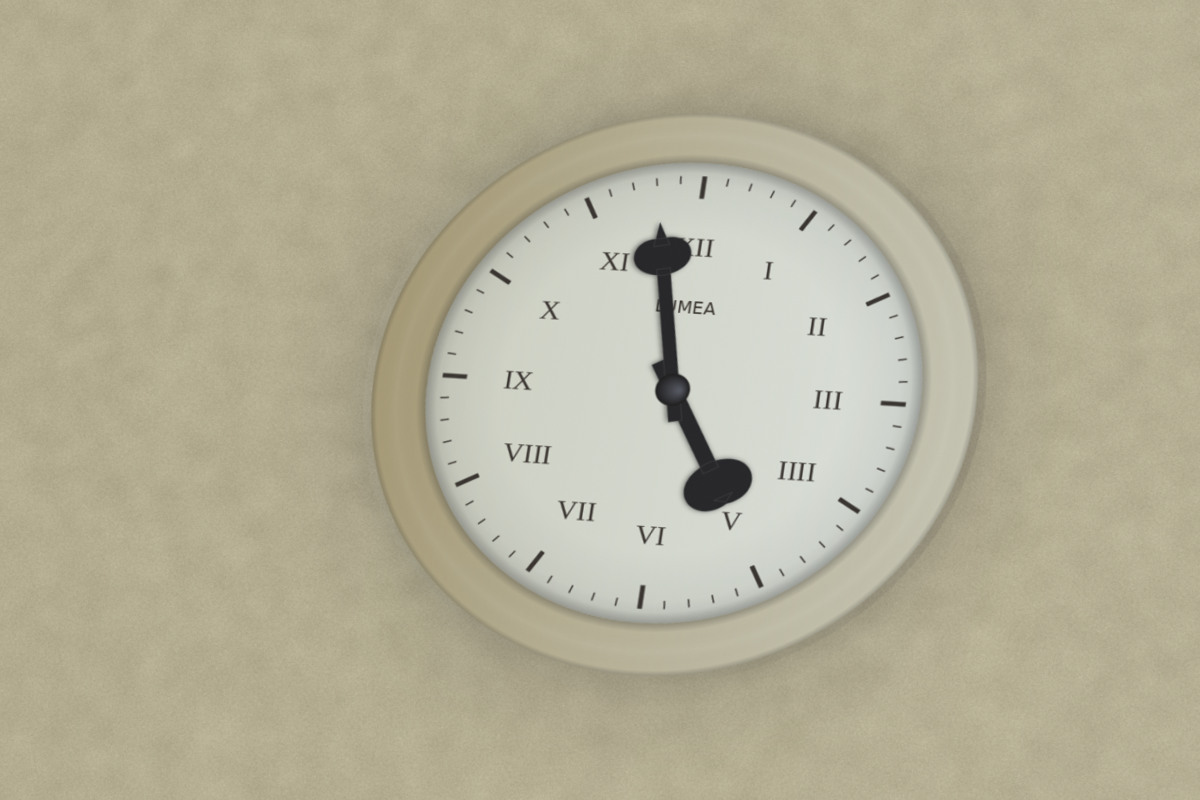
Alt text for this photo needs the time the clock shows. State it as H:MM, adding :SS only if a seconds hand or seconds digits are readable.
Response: 4:58
